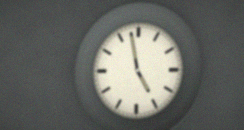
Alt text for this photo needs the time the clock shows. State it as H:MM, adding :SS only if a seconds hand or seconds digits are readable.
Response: 4:58
